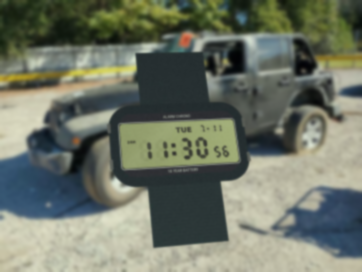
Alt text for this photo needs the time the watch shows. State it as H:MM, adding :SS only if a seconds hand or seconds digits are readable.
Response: 11:30:56
